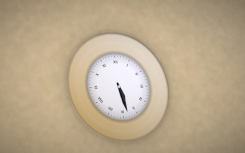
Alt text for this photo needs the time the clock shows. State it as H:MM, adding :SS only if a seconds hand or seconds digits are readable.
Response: 5:28
